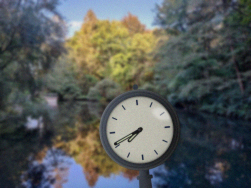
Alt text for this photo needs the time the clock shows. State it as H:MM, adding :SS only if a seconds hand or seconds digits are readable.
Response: 7:41
